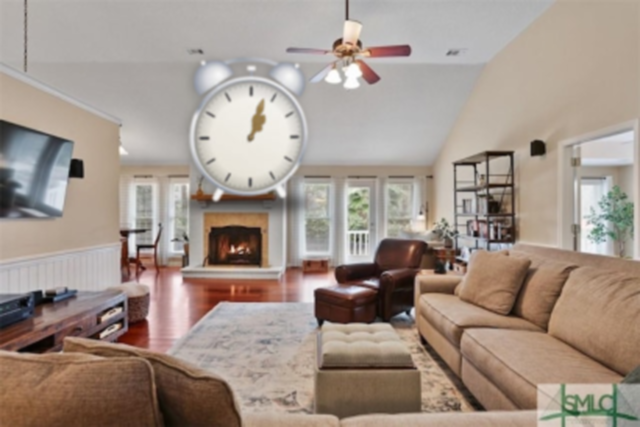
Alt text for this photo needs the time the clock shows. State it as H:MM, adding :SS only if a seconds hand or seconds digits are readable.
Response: 1:03
